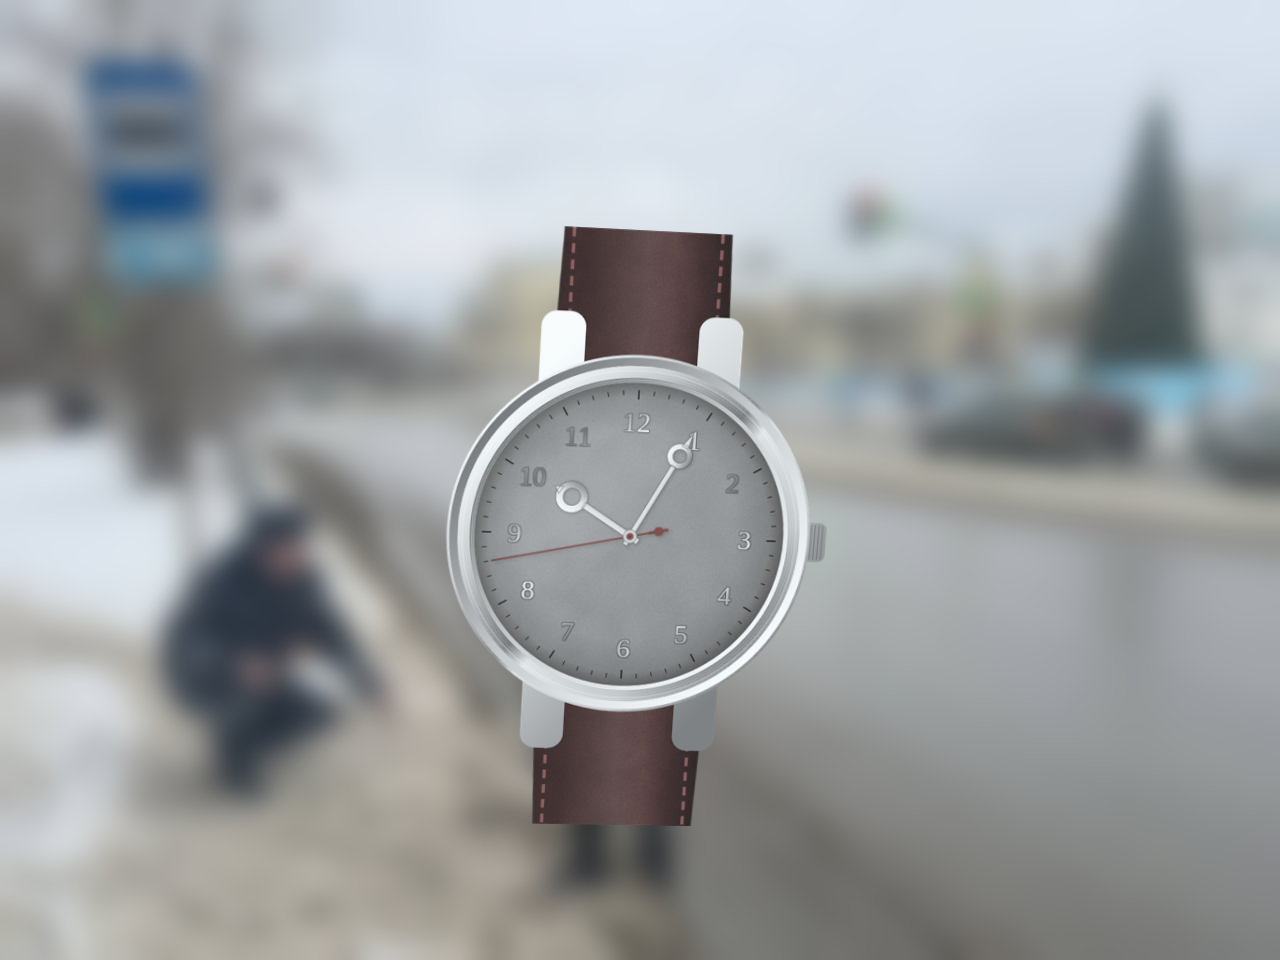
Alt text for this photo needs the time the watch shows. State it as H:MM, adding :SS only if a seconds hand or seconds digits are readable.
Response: 10:04:43
